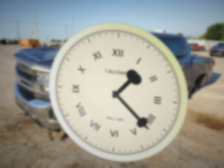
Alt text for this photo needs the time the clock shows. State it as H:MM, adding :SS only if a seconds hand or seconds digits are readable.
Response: 1:22
